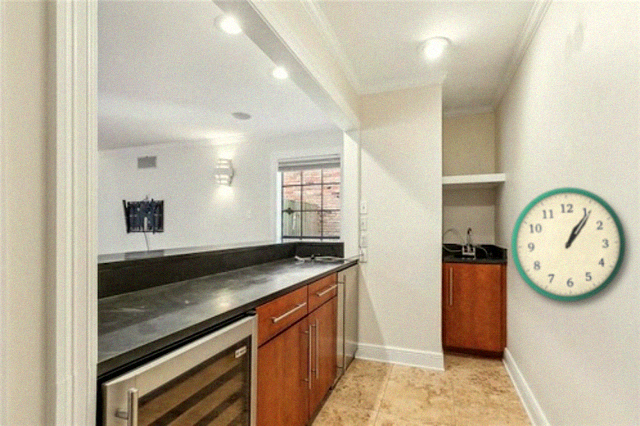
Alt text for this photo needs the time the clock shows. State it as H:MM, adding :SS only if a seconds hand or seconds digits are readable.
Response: 1:06
